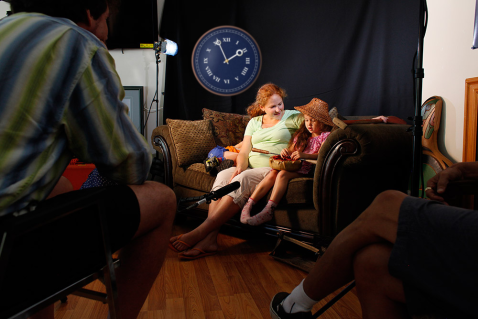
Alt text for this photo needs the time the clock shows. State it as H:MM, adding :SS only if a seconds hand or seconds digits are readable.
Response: 1:56
